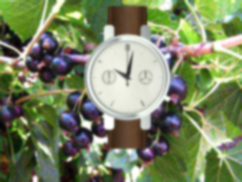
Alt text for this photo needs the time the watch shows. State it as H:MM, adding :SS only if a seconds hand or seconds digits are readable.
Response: 10:02
